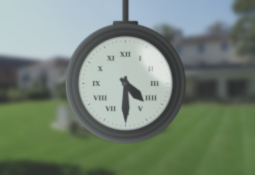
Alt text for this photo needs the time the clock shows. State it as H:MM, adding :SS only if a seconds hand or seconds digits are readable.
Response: 4:30
